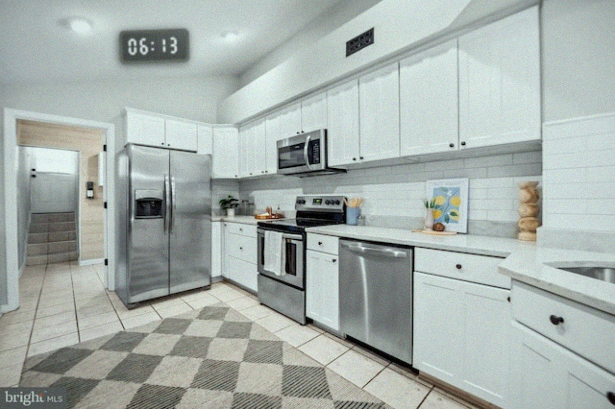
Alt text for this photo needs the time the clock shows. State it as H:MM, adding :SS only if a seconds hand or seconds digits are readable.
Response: 6:13
